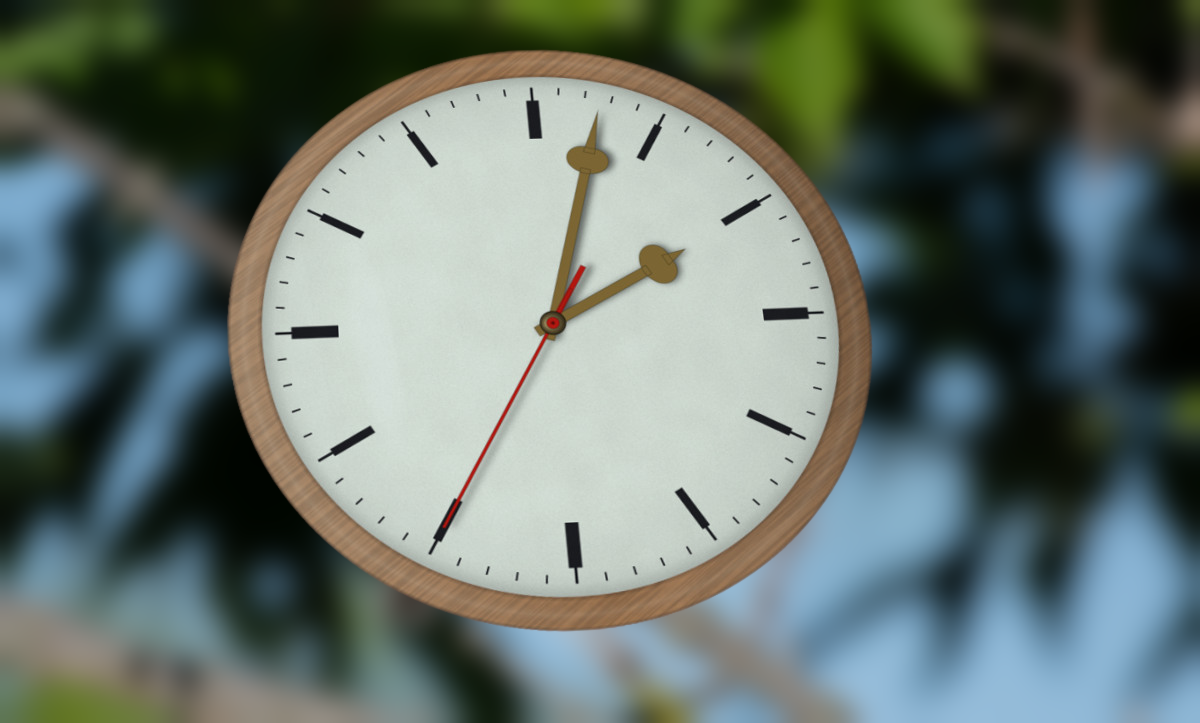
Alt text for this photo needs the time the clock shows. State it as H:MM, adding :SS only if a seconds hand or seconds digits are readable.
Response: 2:02:35
